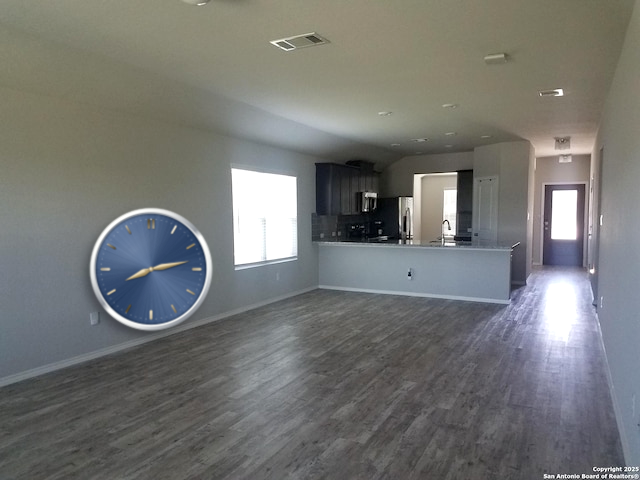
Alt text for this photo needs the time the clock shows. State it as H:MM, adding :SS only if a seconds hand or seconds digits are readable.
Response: 8:13
